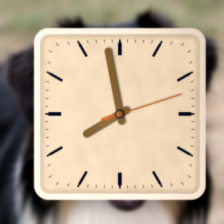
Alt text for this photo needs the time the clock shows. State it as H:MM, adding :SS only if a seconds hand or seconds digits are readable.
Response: 7:58:12
